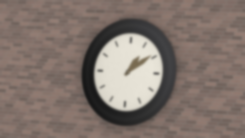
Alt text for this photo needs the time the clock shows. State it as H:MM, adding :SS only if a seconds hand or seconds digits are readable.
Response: 1:09
